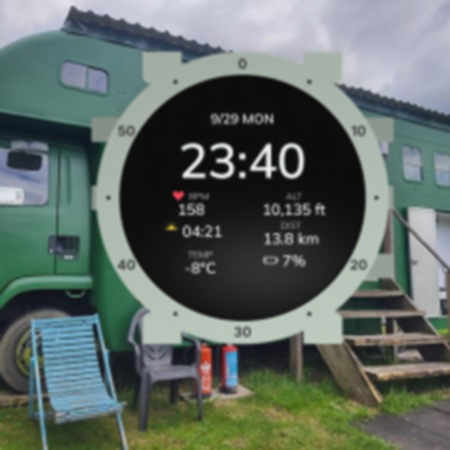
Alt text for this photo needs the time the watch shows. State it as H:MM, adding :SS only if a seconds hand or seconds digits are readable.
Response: 23:40
